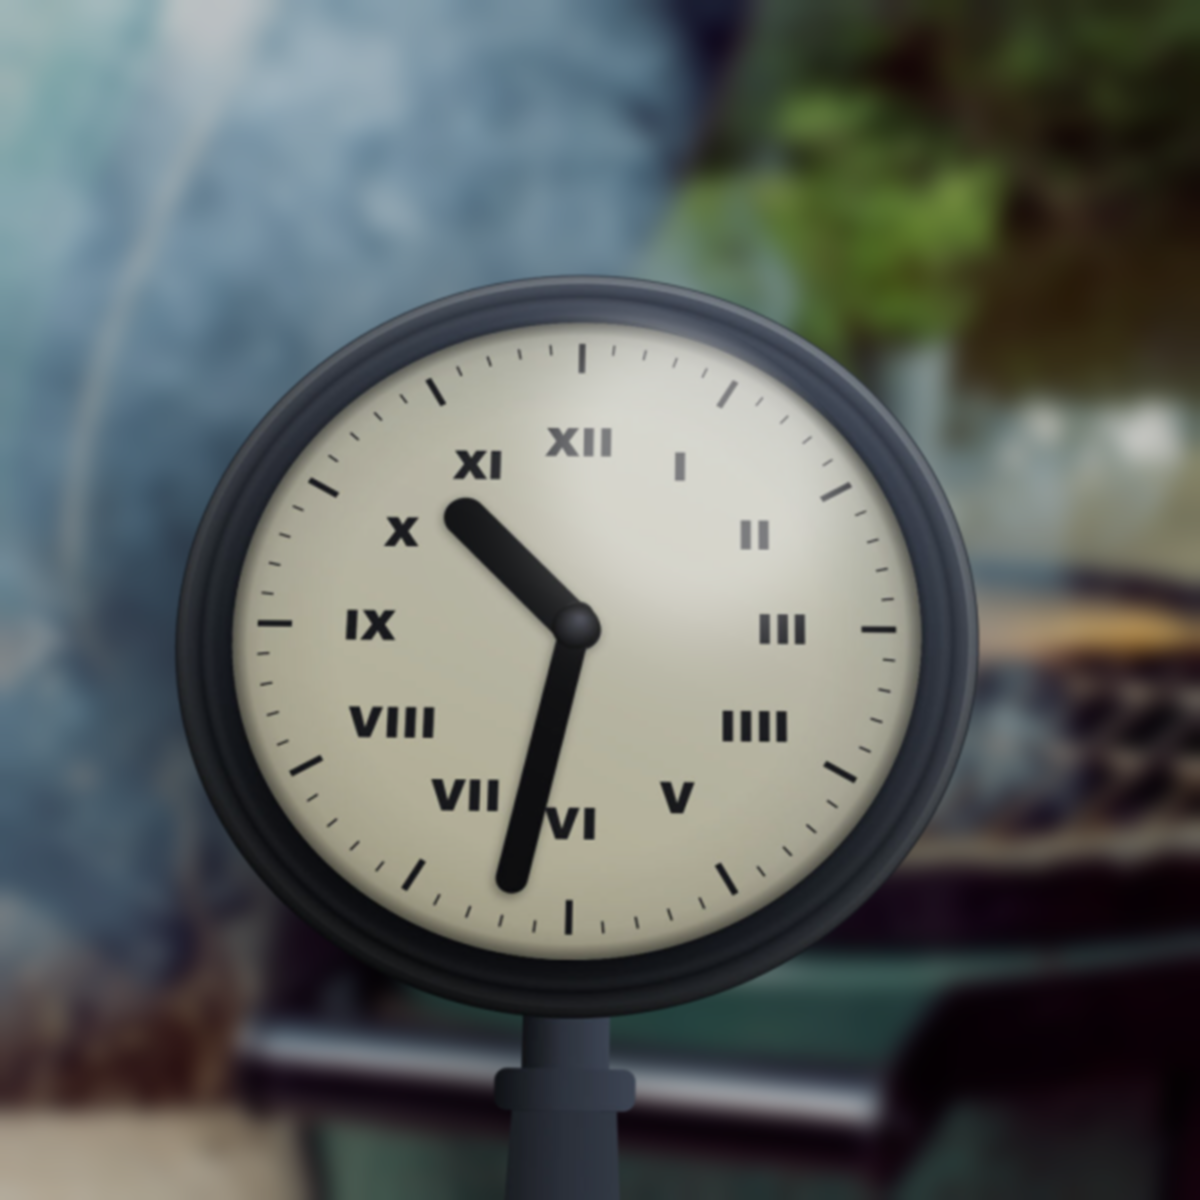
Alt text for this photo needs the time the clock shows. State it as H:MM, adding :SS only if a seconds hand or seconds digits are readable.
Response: 10:32
